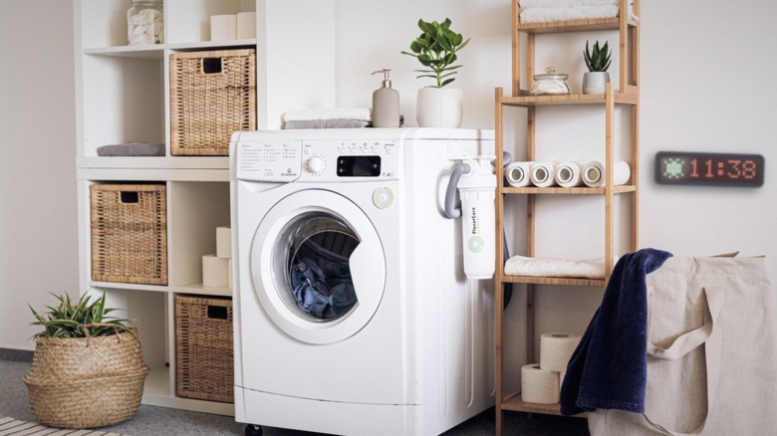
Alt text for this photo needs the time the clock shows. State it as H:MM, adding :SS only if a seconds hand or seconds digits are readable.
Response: 11:38
